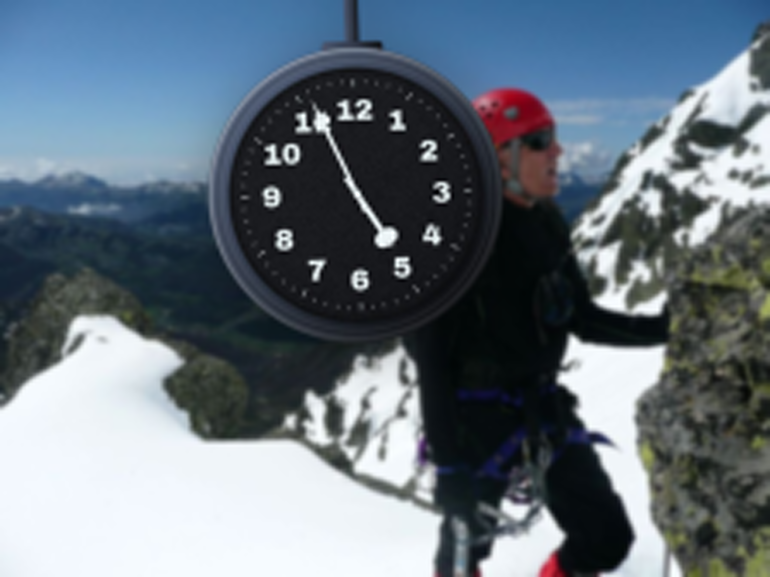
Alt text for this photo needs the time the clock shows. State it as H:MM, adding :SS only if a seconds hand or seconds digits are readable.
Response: 4:56
